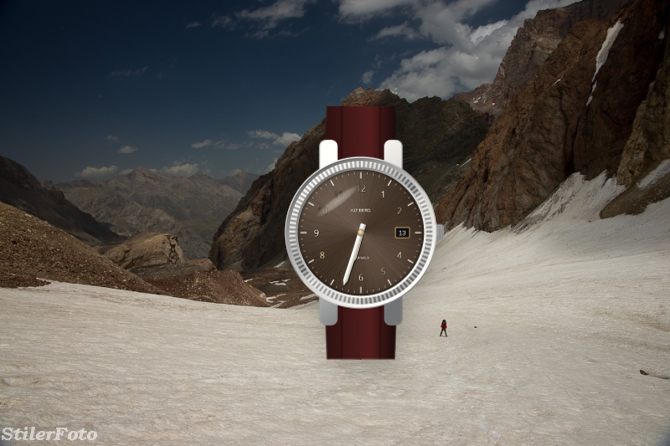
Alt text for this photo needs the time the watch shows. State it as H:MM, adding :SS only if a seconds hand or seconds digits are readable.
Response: 6:33
